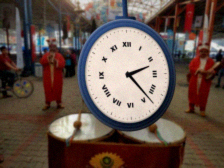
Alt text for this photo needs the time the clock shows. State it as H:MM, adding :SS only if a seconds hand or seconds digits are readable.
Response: 2:23
